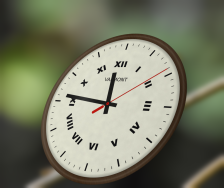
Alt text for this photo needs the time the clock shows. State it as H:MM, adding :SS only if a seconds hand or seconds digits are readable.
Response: 11:46:09
